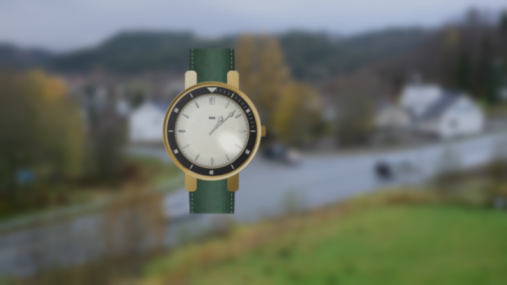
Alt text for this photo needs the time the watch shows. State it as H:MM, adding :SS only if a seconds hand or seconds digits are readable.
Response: 1:08
